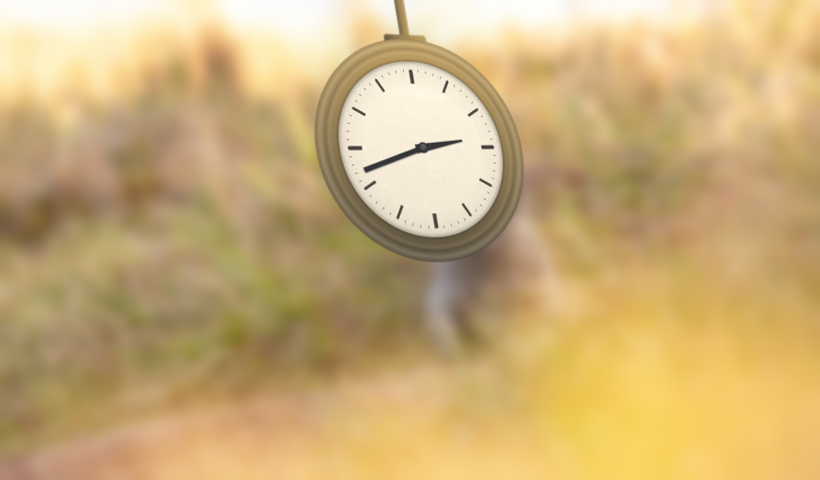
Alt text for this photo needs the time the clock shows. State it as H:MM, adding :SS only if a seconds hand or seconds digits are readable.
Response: 2:42
